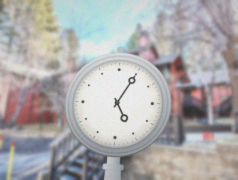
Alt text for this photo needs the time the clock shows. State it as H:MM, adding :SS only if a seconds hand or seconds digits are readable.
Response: 5:05
